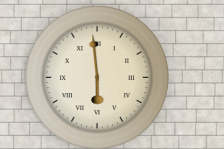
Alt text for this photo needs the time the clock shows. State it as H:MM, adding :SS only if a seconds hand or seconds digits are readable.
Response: 5:59
